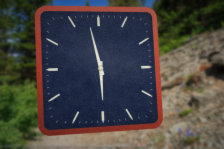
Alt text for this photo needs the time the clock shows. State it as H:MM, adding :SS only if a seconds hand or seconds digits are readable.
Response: 5:58
